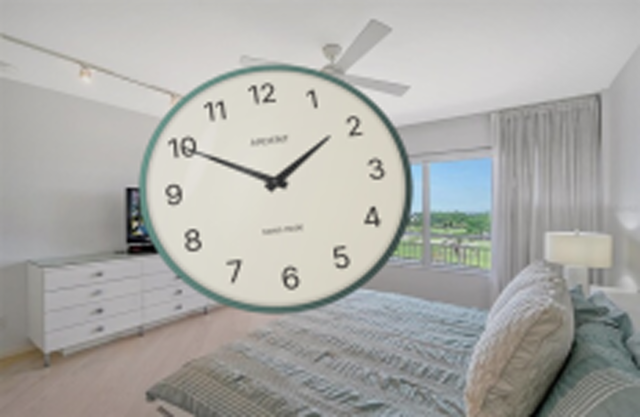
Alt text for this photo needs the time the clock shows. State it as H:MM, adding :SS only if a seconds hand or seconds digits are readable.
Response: 1:50
